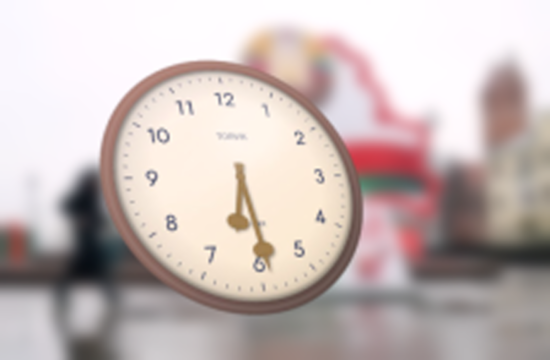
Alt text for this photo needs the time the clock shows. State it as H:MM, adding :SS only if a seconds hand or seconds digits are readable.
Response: 6:29
